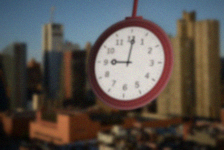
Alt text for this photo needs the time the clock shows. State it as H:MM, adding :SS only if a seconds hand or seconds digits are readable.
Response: 9:01
